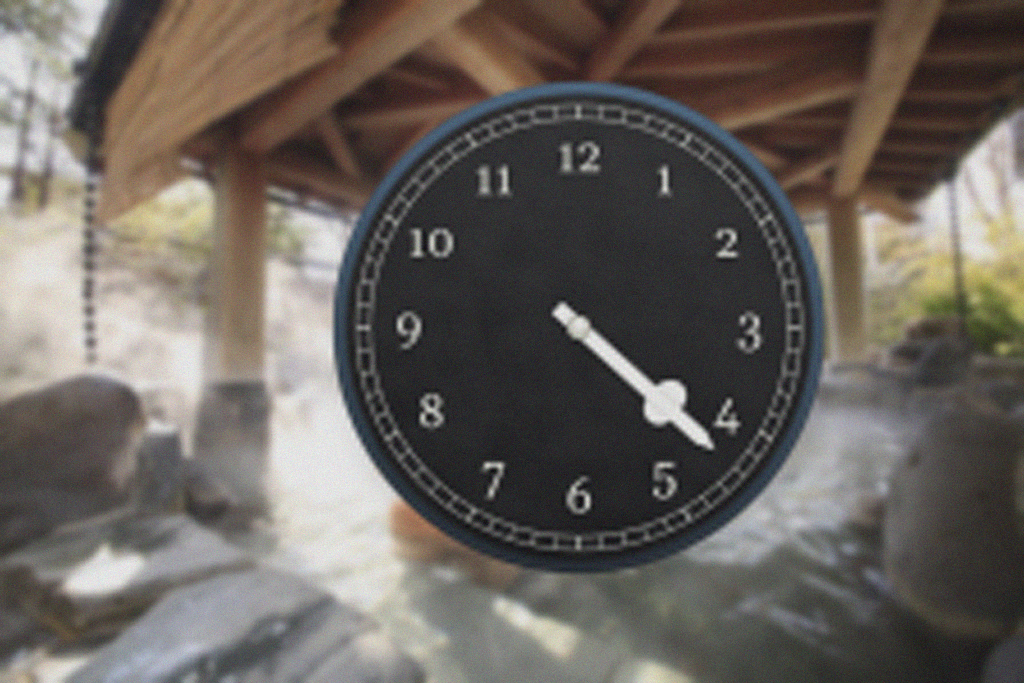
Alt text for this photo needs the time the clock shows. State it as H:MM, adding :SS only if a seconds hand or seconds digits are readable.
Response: 4:22
